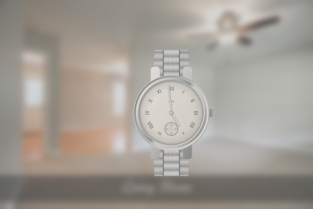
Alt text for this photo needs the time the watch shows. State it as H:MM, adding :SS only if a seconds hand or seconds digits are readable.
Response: 4:59
